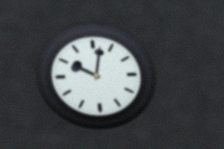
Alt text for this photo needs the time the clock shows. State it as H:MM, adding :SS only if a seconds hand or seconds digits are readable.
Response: 10:02
